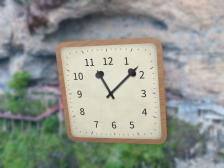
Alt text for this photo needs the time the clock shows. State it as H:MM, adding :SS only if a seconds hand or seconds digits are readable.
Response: 11:08
